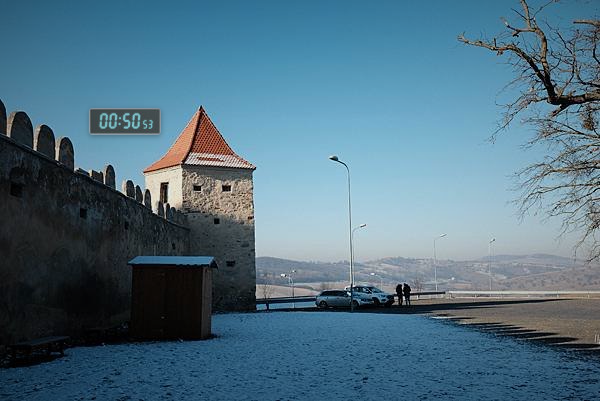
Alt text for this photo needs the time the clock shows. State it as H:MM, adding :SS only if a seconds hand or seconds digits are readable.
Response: 0:50:53
